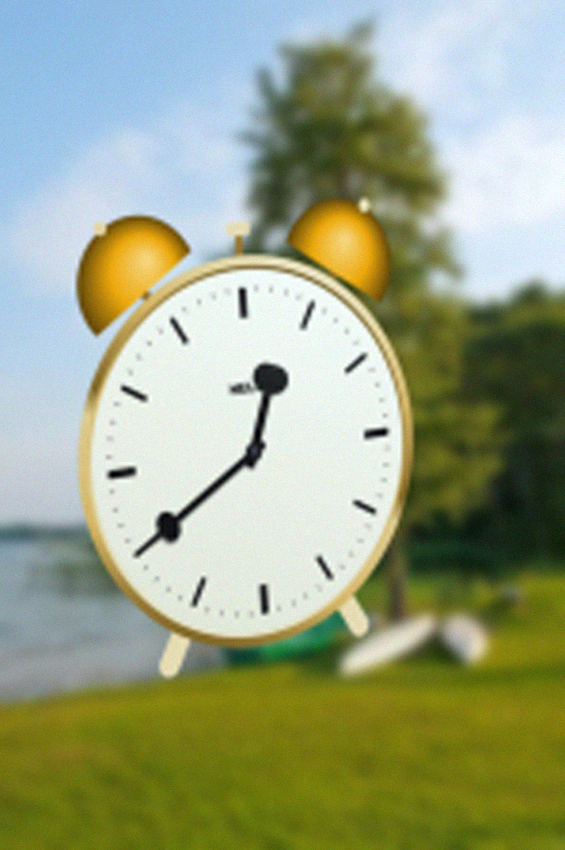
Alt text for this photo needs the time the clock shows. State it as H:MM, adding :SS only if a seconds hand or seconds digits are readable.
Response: 12:40
